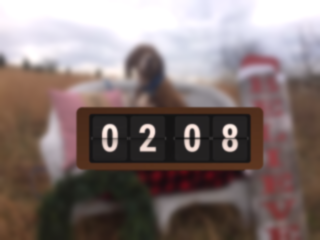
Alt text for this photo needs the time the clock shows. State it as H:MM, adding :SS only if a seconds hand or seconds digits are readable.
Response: 2:08
